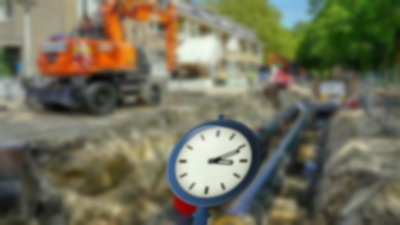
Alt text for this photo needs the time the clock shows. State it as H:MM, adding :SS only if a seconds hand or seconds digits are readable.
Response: 3:11
